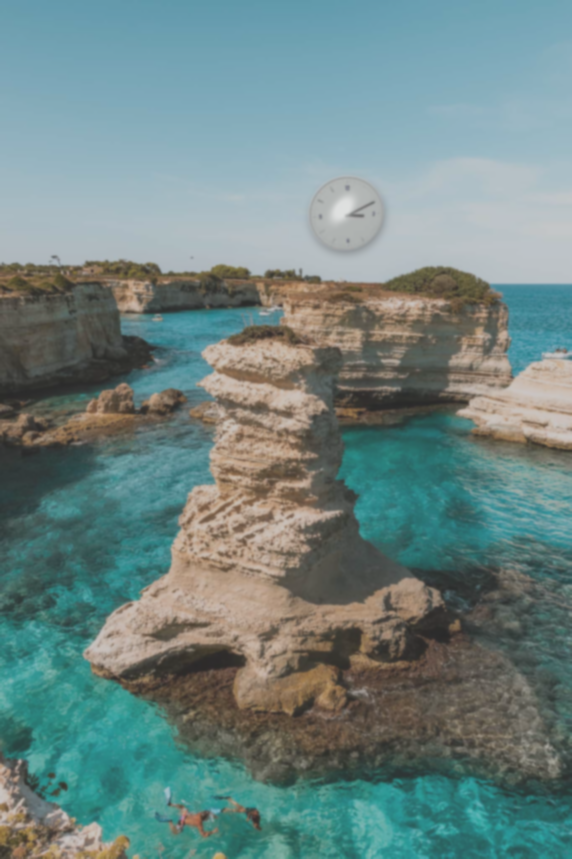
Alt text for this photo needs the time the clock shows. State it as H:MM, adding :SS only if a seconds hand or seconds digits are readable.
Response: 3:11
